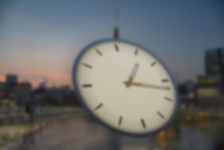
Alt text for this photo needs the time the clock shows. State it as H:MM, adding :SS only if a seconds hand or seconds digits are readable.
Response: 1:17
